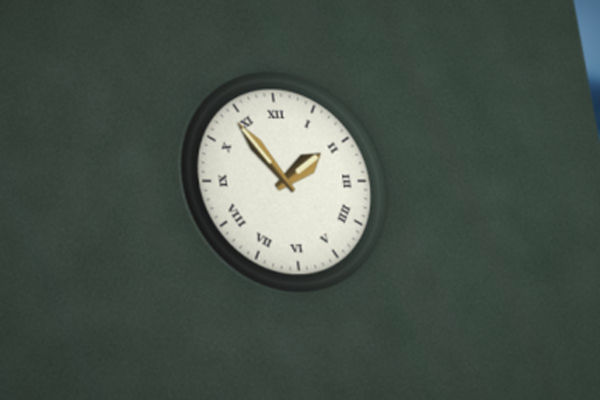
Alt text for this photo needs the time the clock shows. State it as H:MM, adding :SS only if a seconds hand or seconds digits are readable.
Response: 1:54
